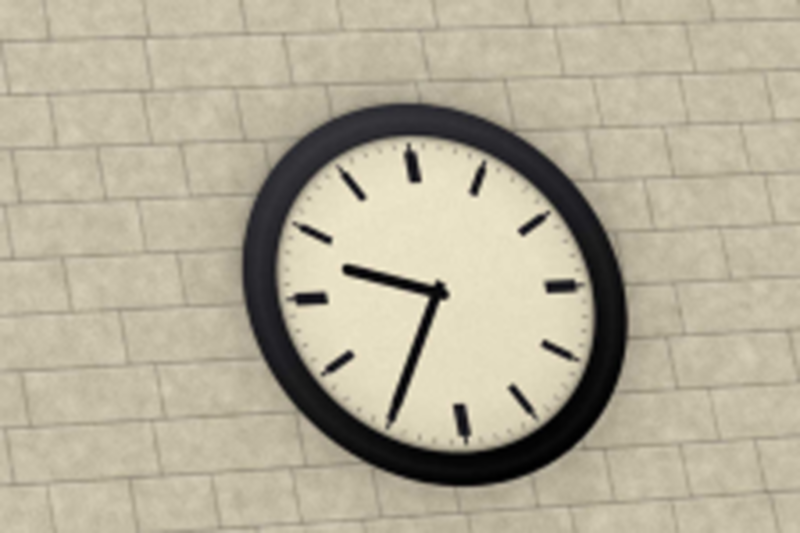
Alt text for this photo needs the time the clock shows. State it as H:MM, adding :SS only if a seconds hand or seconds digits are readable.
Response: 9:35
